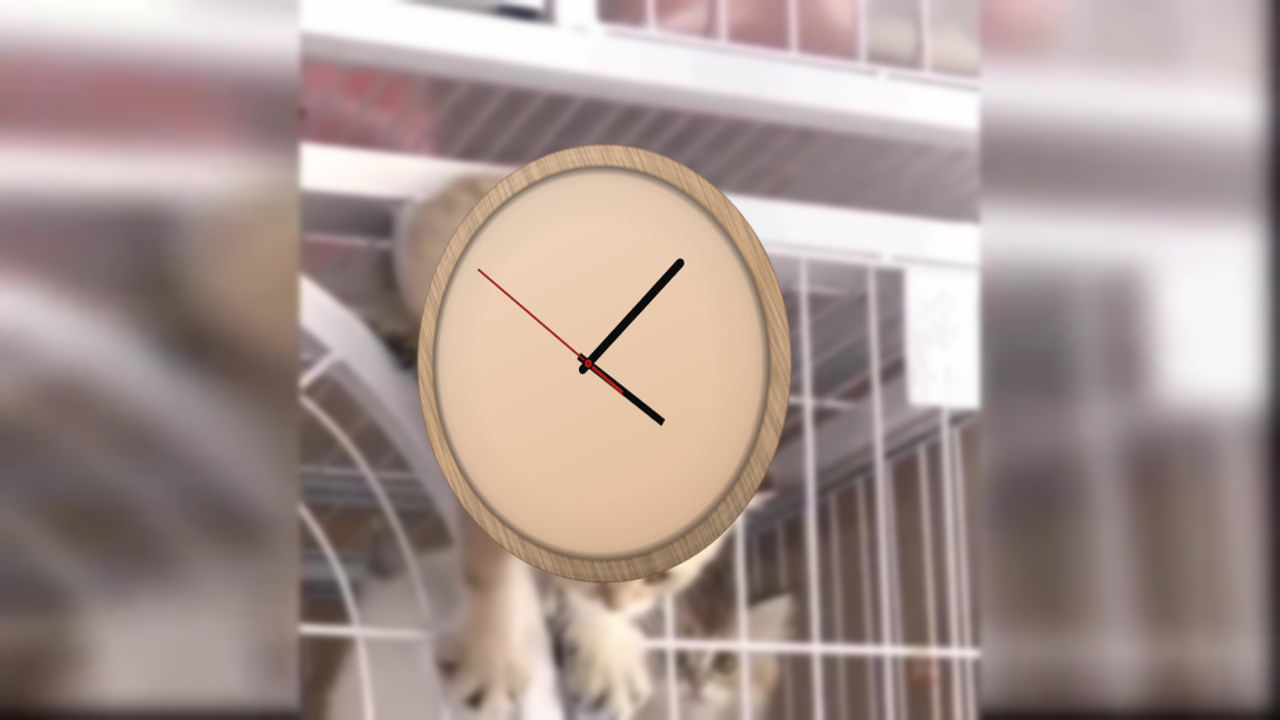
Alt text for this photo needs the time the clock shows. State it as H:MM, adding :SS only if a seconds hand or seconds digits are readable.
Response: 4:07:51
